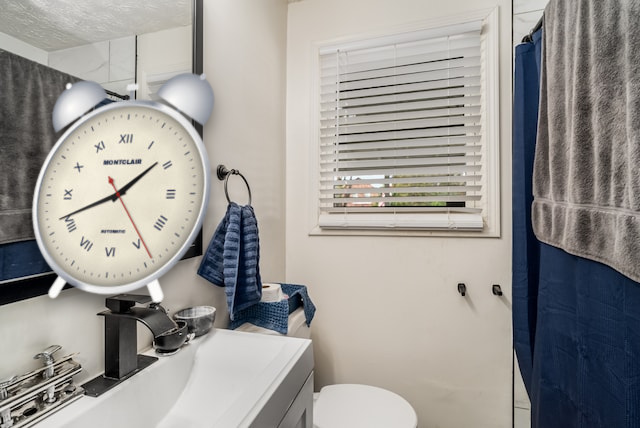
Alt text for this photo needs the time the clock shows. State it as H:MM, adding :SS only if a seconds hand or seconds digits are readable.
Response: 1:41:24
